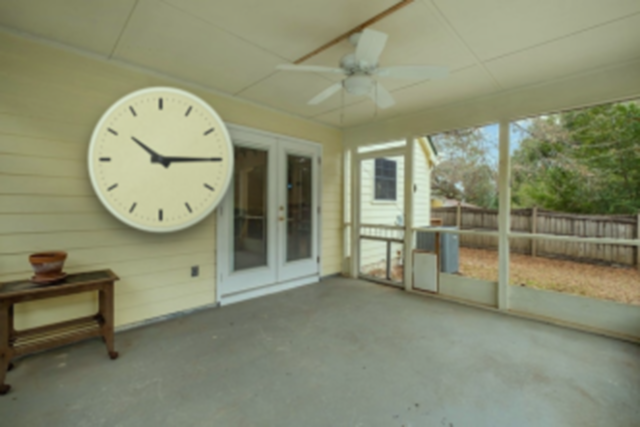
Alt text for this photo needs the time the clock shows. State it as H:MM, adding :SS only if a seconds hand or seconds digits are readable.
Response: 10:15
